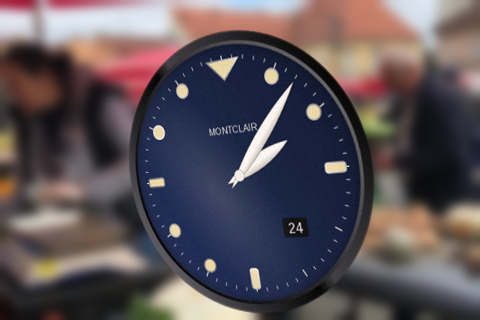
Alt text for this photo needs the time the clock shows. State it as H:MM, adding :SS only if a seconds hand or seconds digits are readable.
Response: 2:07
